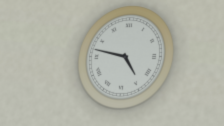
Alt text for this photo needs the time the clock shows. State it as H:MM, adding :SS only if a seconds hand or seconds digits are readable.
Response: 4:47
